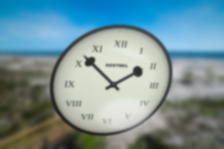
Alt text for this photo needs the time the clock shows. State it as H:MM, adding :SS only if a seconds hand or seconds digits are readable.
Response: 1:52
